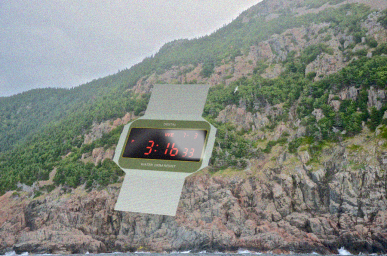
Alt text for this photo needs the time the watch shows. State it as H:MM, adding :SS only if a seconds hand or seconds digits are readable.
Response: 3:16:33
